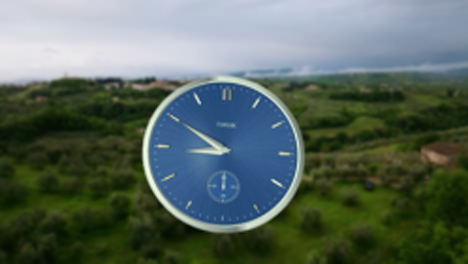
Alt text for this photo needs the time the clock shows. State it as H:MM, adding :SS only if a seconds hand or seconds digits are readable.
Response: 8:50
